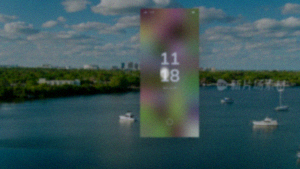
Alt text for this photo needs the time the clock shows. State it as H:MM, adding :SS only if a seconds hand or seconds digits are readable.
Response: 11:18
